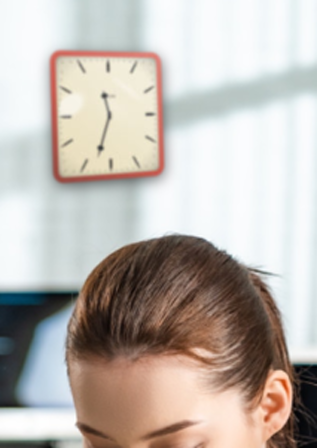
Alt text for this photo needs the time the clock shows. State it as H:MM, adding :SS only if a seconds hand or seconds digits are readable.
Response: 11:33
